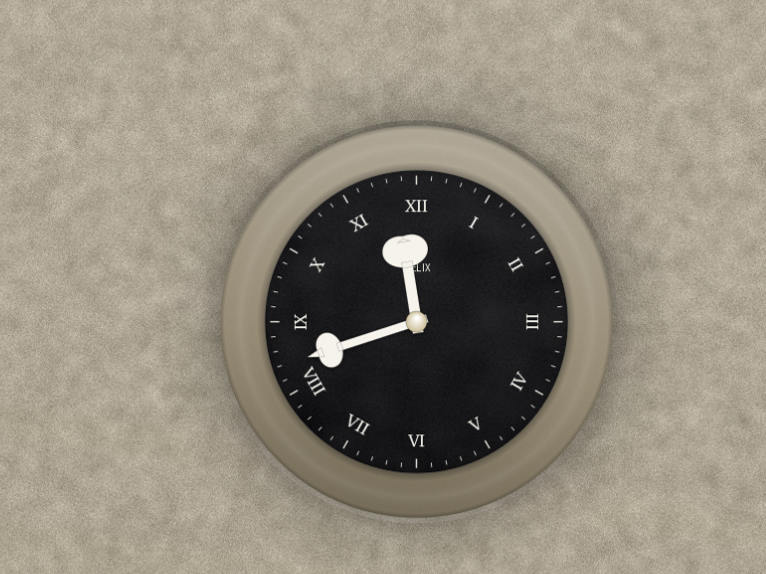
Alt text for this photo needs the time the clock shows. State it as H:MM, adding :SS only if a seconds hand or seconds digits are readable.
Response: 11:42
